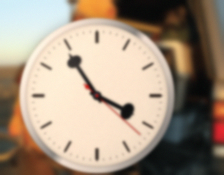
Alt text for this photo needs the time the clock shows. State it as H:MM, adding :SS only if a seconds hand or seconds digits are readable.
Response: 3:54:22
